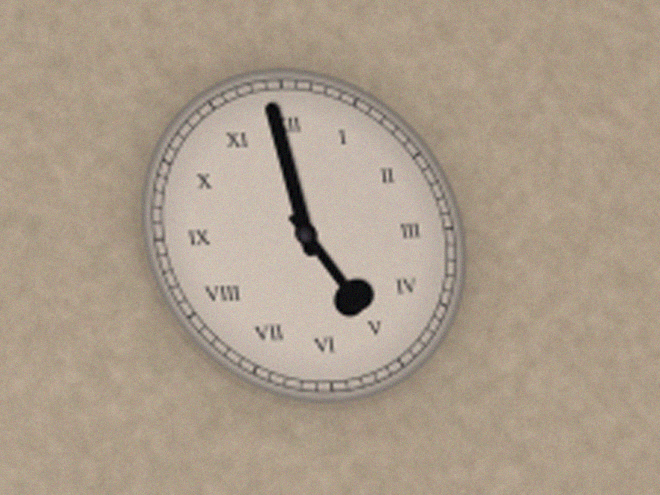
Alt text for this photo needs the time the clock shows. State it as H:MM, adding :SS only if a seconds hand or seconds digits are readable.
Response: 4:59
